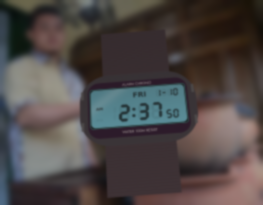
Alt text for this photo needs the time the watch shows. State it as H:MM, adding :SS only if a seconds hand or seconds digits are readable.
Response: 2:37
